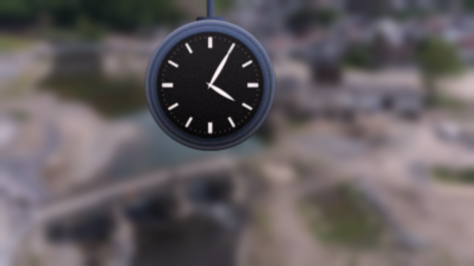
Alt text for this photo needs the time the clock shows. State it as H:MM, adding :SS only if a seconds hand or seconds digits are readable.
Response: 4:05
